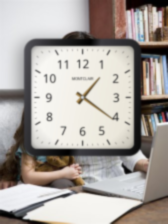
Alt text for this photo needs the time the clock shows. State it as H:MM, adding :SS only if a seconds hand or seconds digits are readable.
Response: 1:21
